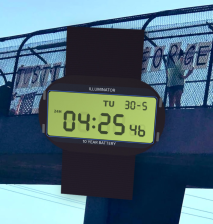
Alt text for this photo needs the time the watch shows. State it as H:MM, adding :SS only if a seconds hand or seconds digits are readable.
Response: 4:25:46
